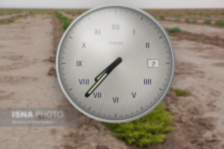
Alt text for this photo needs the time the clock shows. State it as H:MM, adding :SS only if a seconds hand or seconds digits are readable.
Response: 7:37
